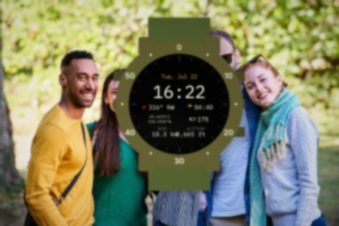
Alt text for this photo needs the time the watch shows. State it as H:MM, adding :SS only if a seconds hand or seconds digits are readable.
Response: 16:22
